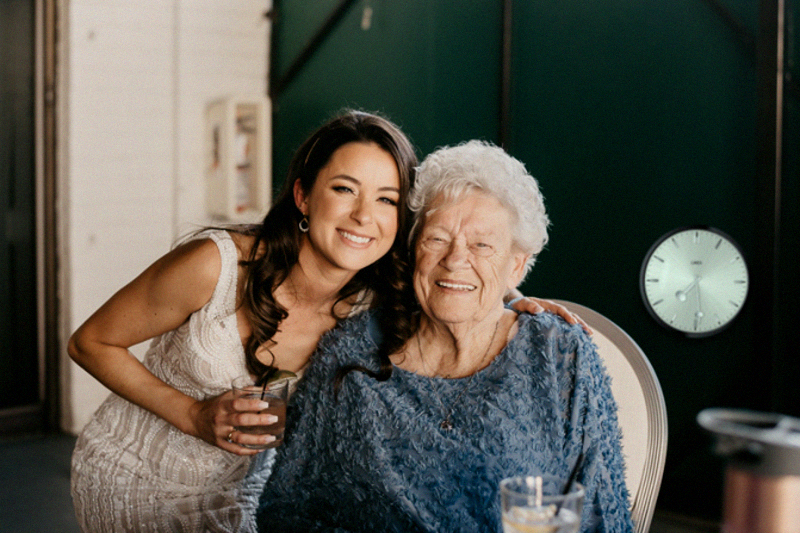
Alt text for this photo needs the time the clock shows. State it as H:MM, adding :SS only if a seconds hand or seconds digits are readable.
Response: 7:29
